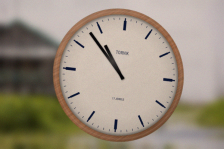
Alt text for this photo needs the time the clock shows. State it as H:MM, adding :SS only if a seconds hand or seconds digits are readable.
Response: 10:53
